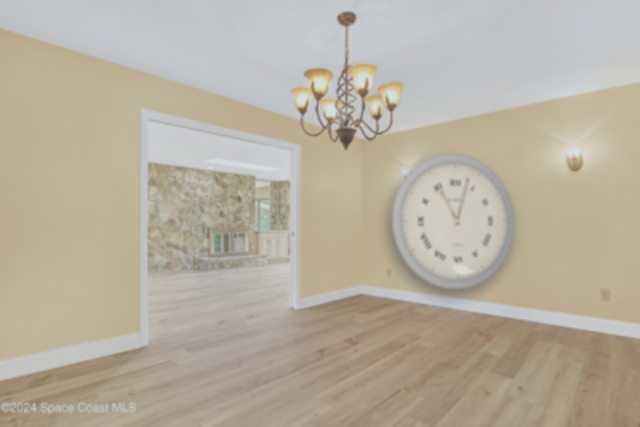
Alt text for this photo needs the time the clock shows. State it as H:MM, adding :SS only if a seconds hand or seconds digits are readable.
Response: 11:03
